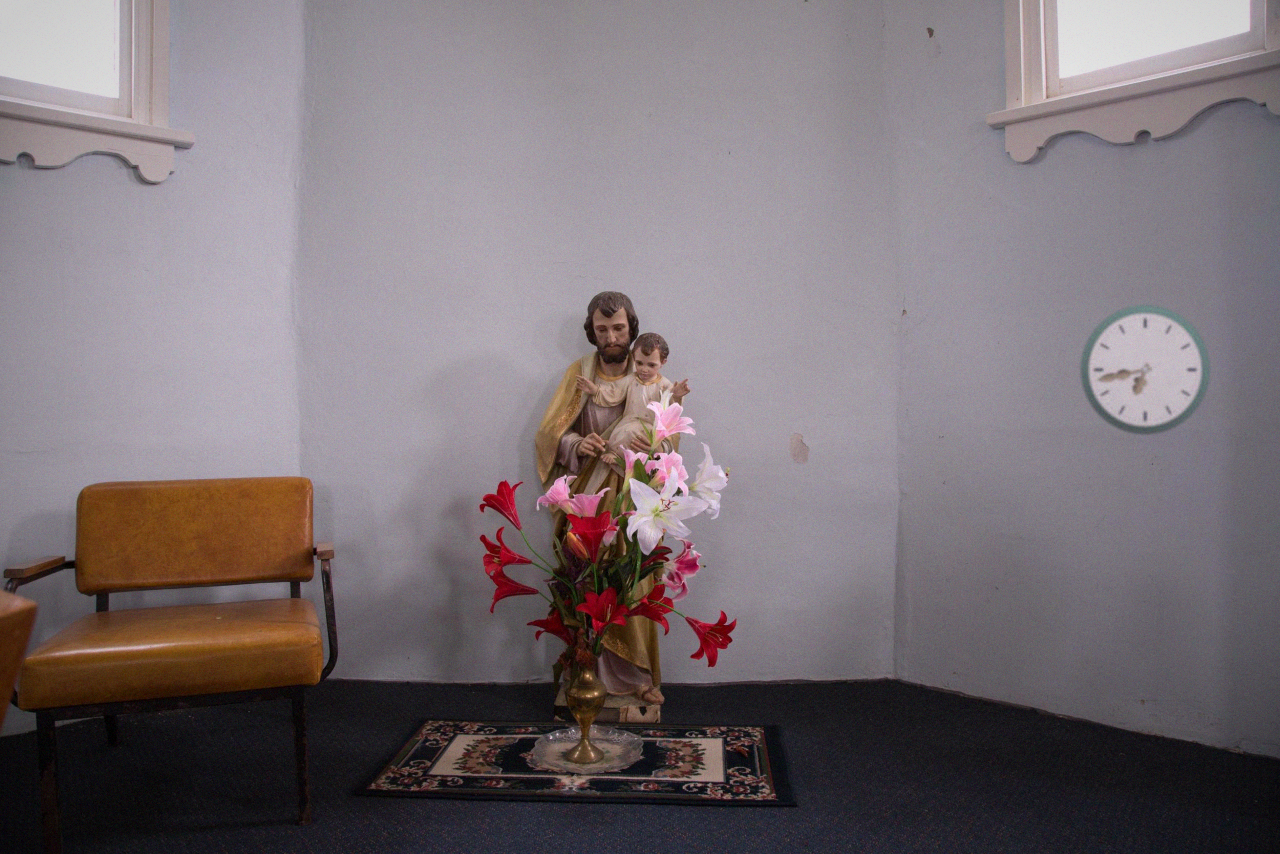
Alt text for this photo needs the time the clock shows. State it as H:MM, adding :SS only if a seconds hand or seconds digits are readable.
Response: 6:43
